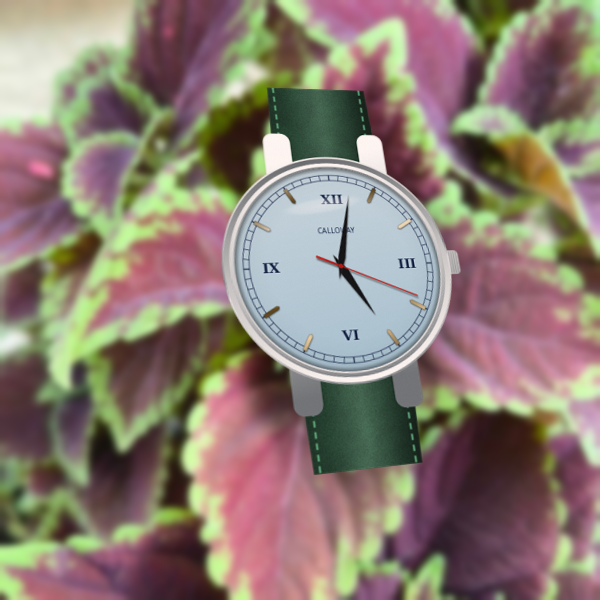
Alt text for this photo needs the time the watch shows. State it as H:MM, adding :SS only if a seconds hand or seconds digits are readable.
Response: 5:02:19
